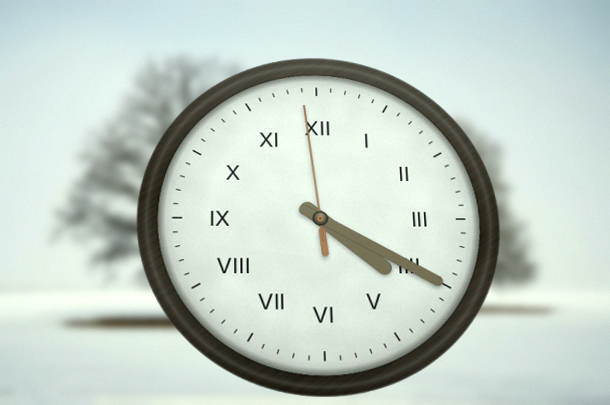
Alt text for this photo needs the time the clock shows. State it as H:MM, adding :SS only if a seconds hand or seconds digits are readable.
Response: 4:19:59
